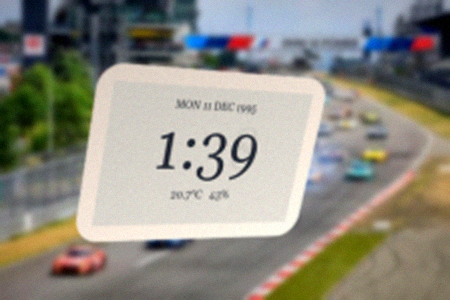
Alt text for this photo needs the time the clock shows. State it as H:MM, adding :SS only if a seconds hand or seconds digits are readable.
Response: 1:39
